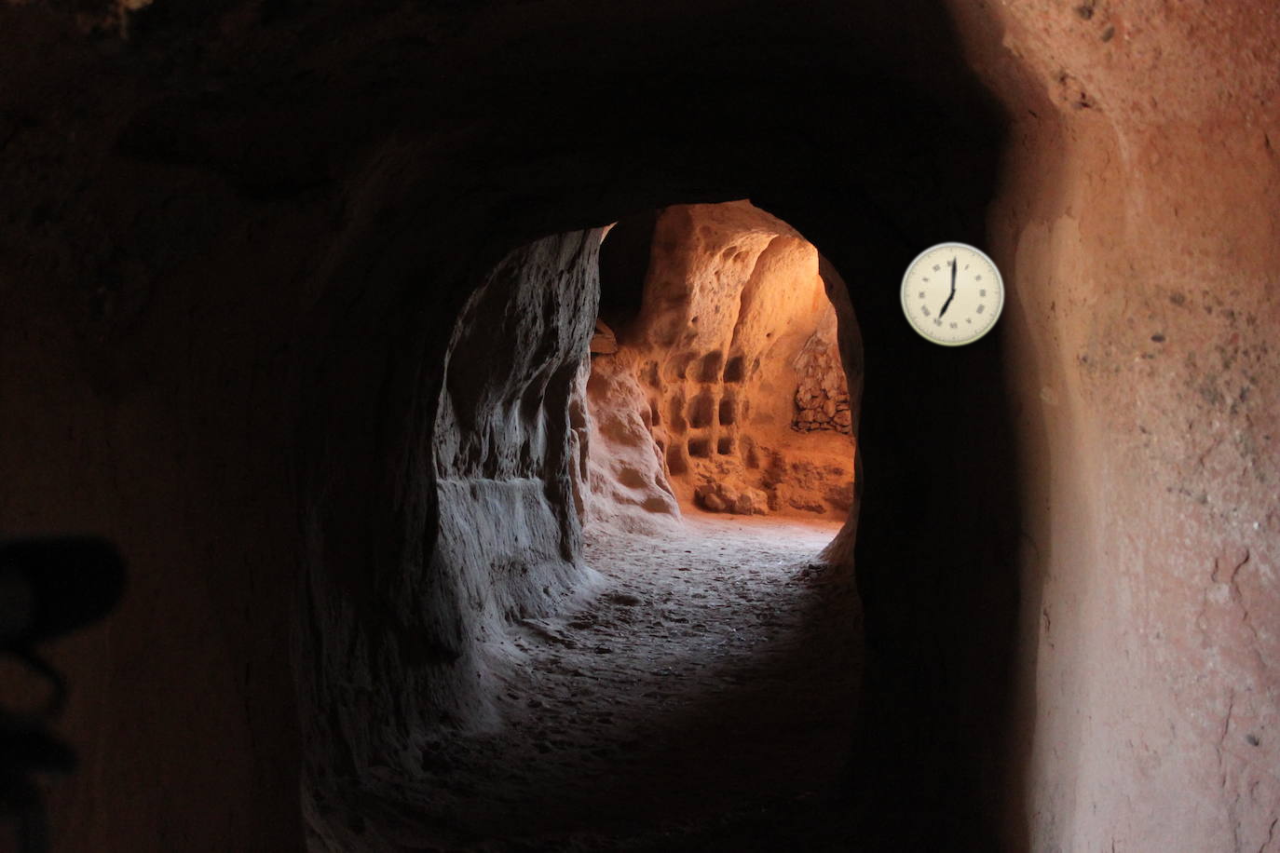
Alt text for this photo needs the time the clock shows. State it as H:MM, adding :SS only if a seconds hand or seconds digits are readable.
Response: 7:01
